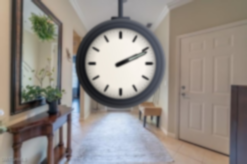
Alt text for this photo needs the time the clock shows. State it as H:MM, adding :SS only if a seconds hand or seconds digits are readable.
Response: 2:11
